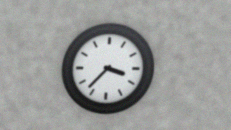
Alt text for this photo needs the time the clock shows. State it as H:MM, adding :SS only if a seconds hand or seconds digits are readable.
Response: 3:37
